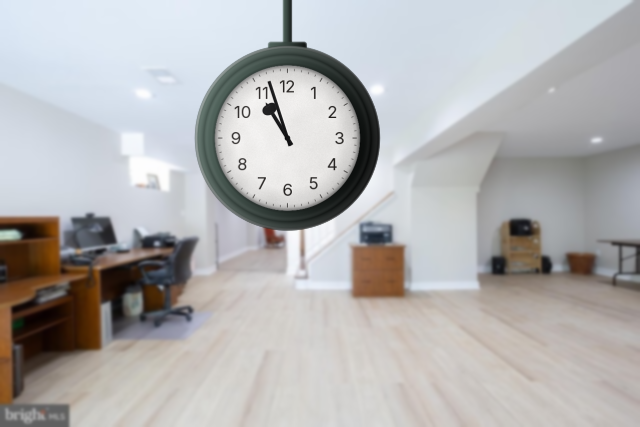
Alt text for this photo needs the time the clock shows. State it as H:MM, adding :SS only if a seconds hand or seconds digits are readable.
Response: 10:57
